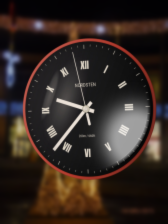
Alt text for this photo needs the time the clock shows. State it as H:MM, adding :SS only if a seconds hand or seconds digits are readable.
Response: 9:36:58
